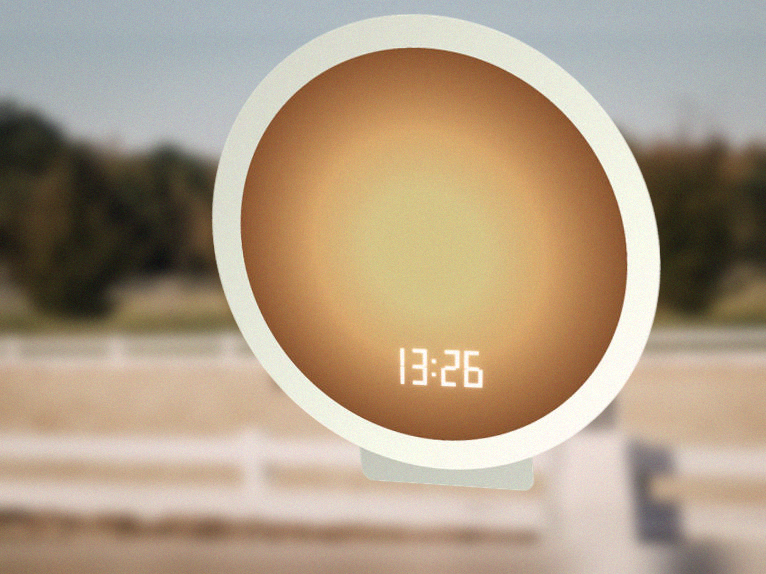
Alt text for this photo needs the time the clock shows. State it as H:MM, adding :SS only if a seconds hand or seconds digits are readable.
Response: 13:26
